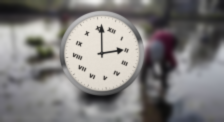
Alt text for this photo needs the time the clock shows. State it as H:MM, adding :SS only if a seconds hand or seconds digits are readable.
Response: 1:56
